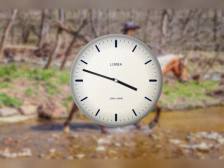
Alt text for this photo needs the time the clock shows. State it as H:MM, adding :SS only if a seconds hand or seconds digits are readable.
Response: 3:48
